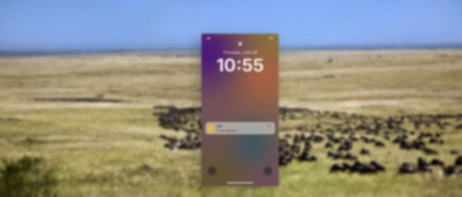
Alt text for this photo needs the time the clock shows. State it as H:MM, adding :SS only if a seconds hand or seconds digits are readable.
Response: 10:55
